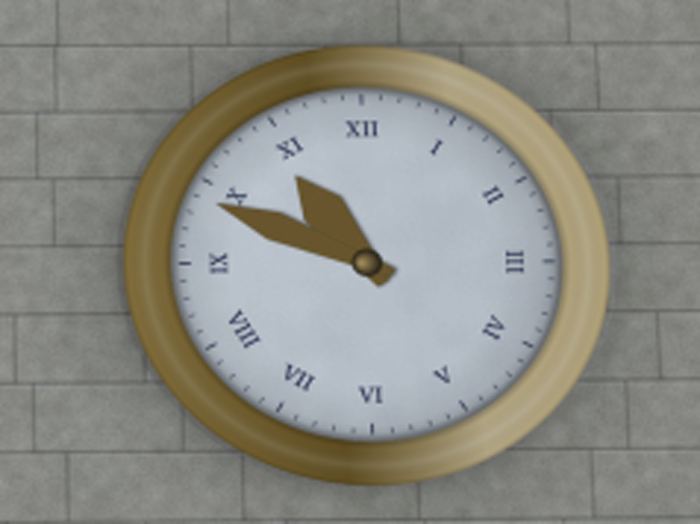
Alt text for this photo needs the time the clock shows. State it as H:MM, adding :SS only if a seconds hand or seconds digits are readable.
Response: 10:49
